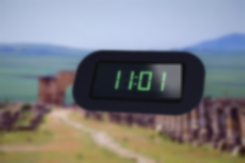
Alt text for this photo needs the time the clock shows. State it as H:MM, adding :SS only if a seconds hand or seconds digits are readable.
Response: 11:01
